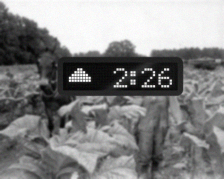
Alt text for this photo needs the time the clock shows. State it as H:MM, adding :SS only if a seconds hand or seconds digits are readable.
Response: 2:26
